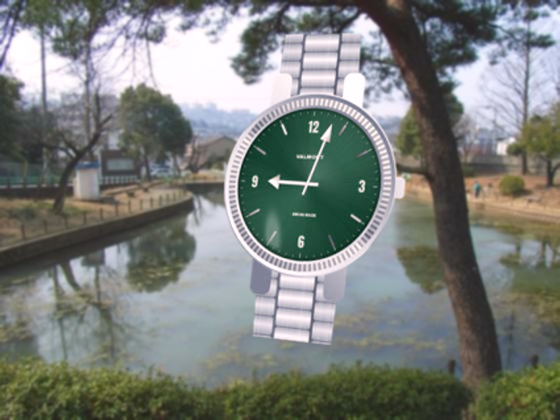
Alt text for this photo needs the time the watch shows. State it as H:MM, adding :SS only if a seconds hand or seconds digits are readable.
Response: 9:03
